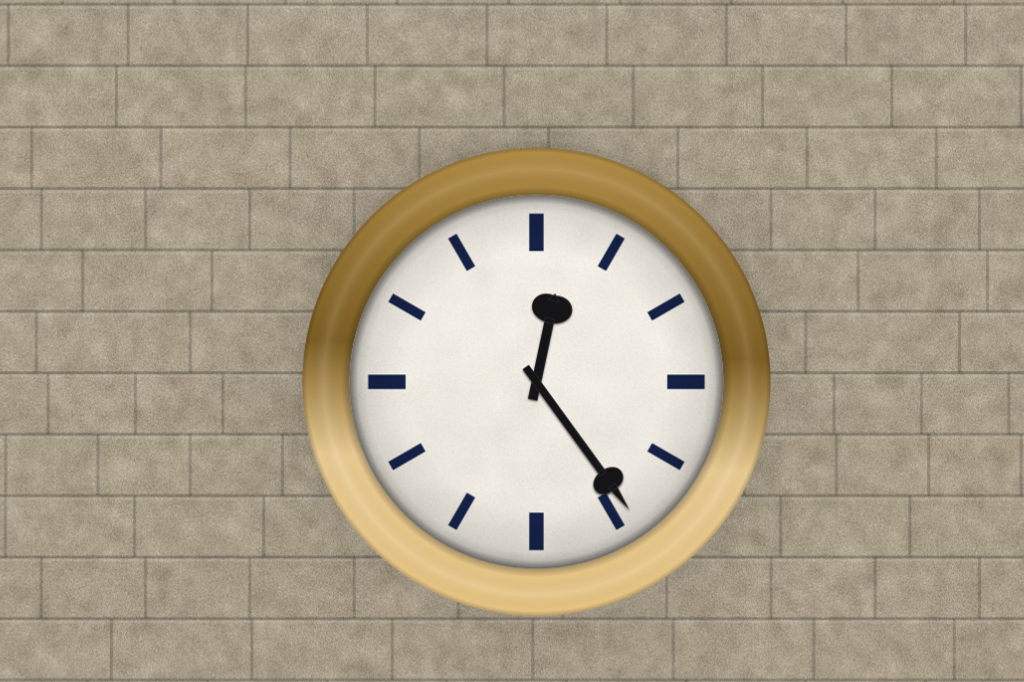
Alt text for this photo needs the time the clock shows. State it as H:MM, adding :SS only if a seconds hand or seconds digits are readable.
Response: 12:24
